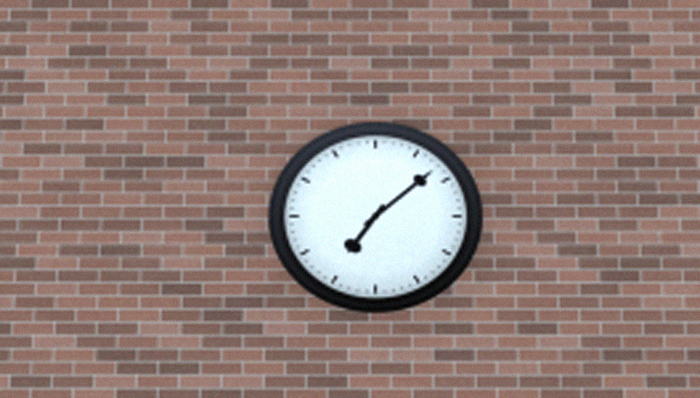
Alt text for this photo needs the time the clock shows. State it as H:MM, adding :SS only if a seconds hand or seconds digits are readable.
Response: 7:08
